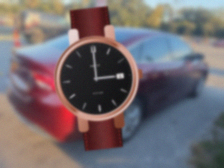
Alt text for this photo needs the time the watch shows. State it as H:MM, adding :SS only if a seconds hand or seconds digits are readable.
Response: 3:00
